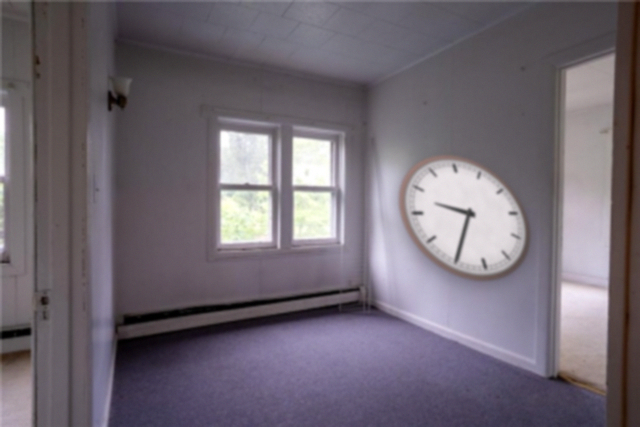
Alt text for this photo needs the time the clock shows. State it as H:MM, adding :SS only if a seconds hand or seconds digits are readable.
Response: 9:35
